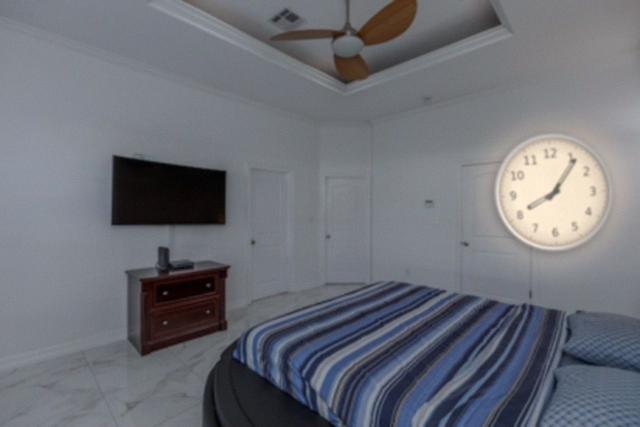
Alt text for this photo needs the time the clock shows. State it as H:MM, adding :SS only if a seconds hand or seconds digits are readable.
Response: 8:06
